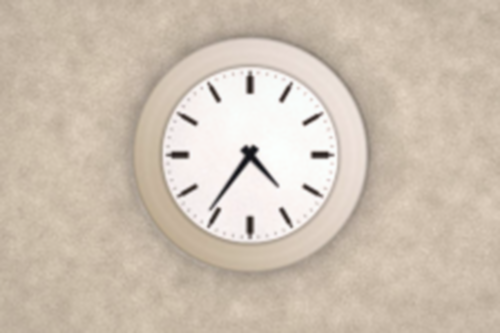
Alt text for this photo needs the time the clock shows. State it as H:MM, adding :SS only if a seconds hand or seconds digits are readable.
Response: 4:36
